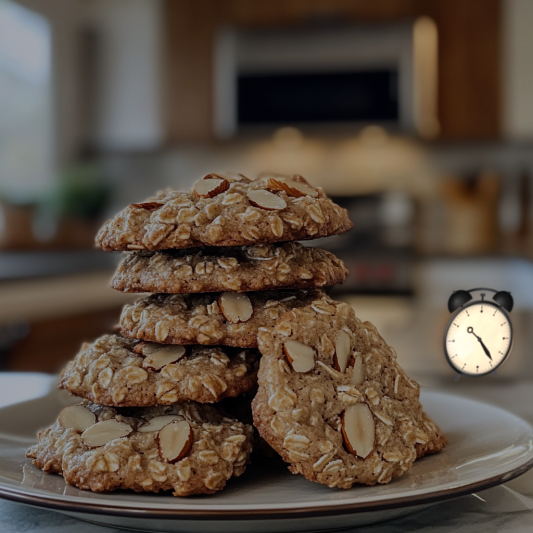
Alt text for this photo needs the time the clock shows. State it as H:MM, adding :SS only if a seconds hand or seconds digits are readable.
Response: 10:24
